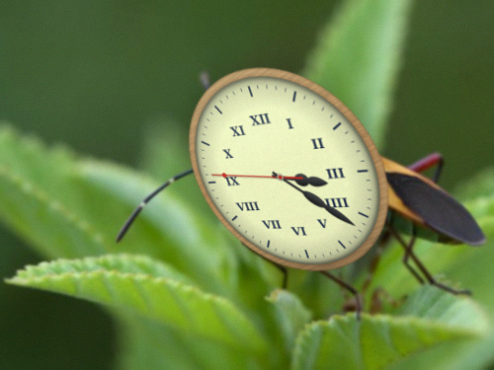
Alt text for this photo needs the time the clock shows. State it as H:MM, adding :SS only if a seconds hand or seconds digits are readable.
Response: 3:21:46
